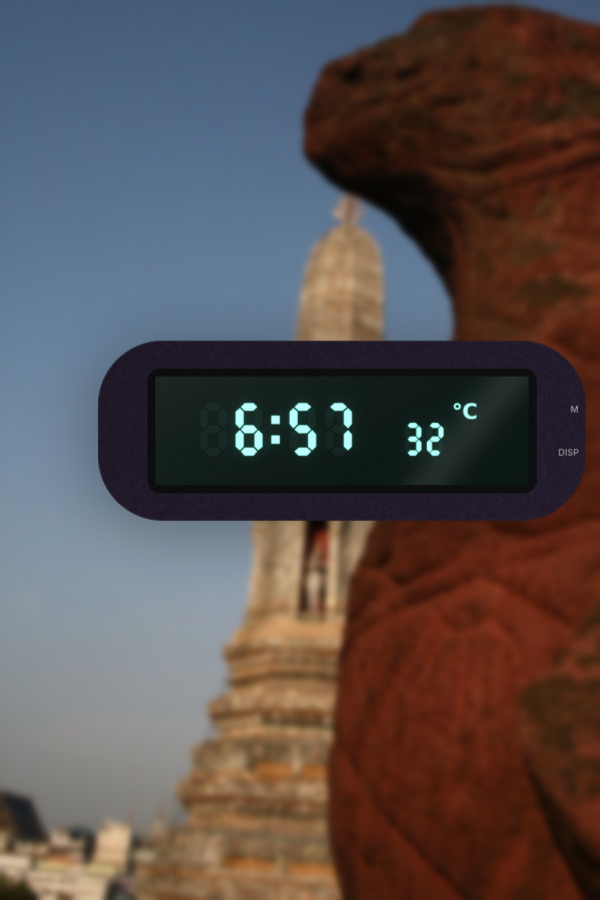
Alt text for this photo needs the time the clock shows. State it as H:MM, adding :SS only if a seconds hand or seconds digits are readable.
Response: 6:57
